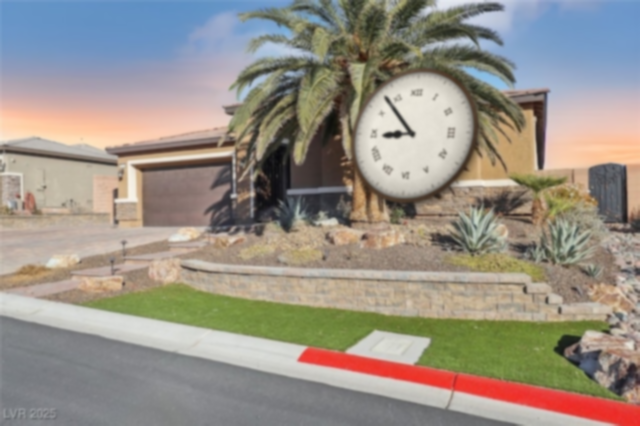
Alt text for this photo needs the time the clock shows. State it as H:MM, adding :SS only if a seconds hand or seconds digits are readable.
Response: 8:53
